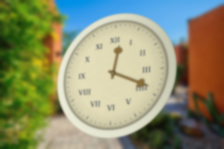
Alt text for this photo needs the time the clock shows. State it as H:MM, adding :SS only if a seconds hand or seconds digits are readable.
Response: 12:19
